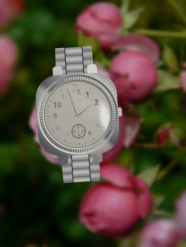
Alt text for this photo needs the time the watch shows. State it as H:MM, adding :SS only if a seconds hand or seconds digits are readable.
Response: 1:57
